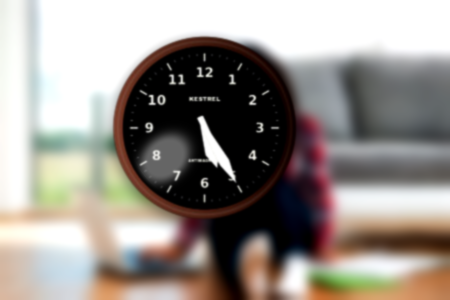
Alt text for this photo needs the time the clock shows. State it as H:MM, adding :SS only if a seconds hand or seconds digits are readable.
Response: 5:25
